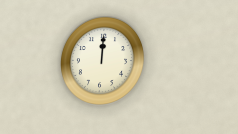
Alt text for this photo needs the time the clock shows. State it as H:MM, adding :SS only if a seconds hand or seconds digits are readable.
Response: 12:00
